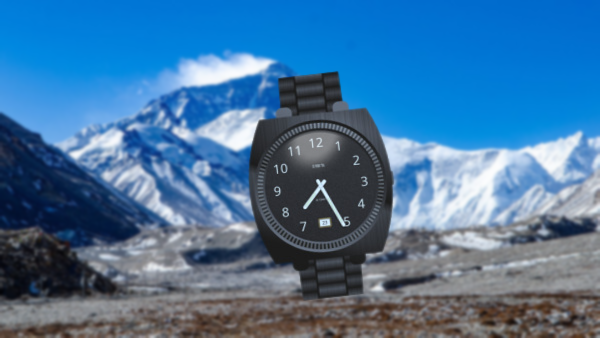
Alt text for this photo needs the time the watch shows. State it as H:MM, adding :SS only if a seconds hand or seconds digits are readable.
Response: 7:26
